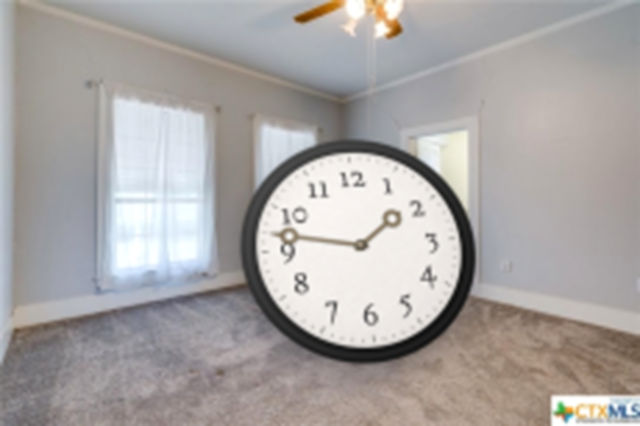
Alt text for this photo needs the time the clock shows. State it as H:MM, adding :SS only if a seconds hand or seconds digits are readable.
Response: 1:47
